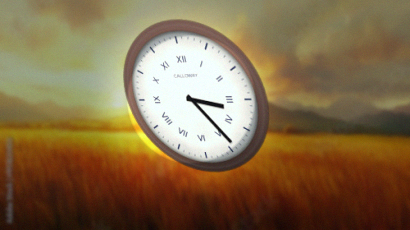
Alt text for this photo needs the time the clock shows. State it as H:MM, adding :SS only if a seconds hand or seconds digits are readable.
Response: 3:24
